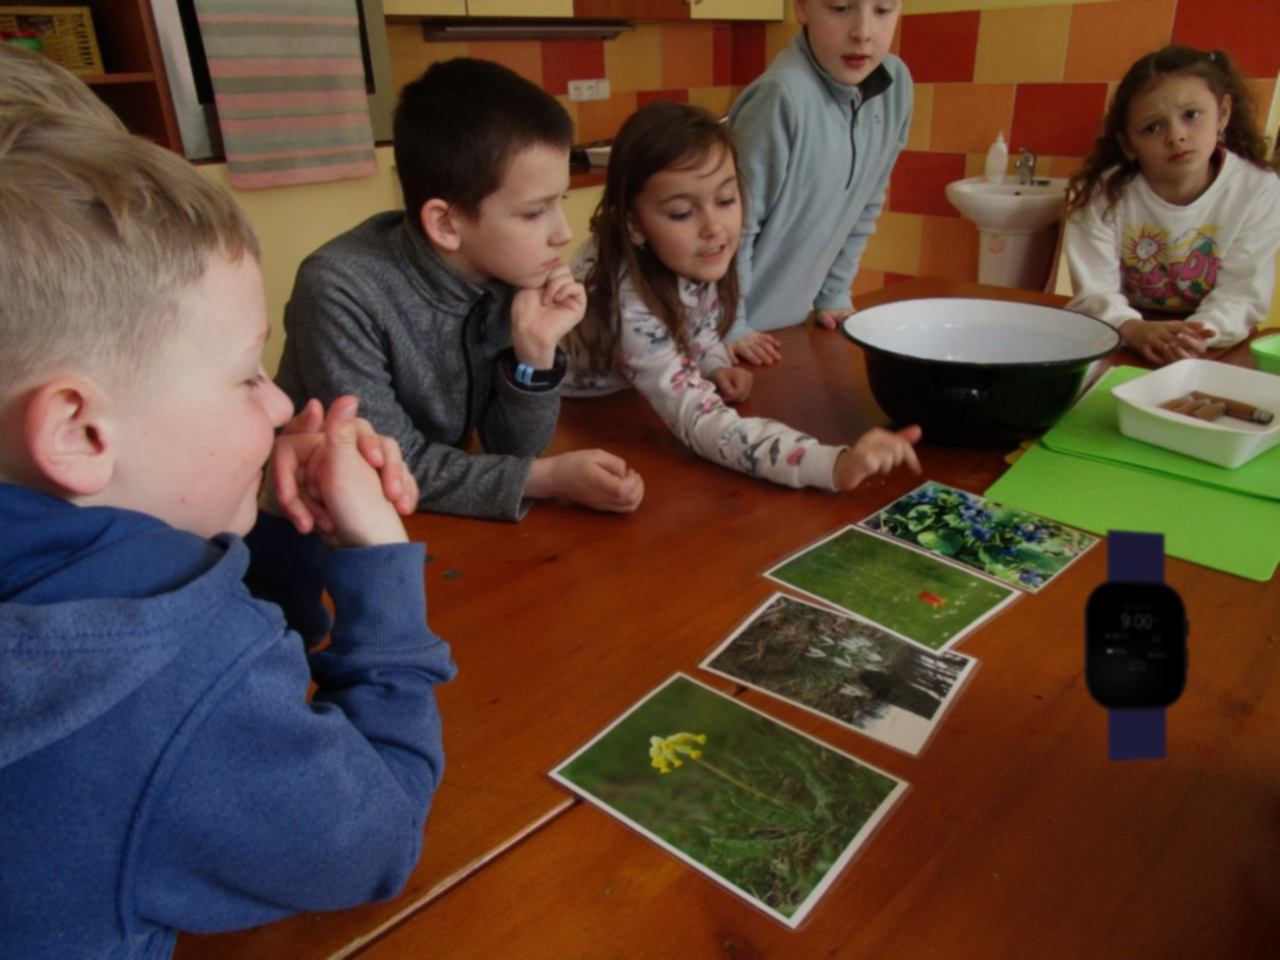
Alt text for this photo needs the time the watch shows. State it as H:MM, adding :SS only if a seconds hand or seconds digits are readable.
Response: 9:00
